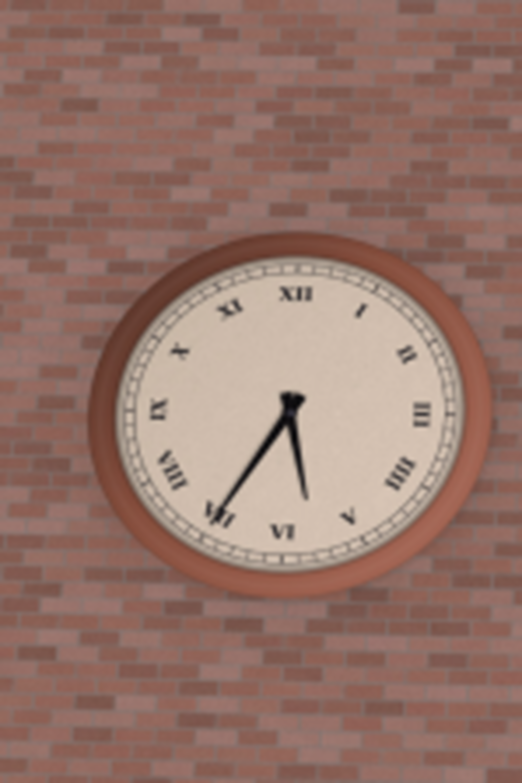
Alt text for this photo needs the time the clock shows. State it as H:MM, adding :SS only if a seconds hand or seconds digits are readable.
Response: 5:35
